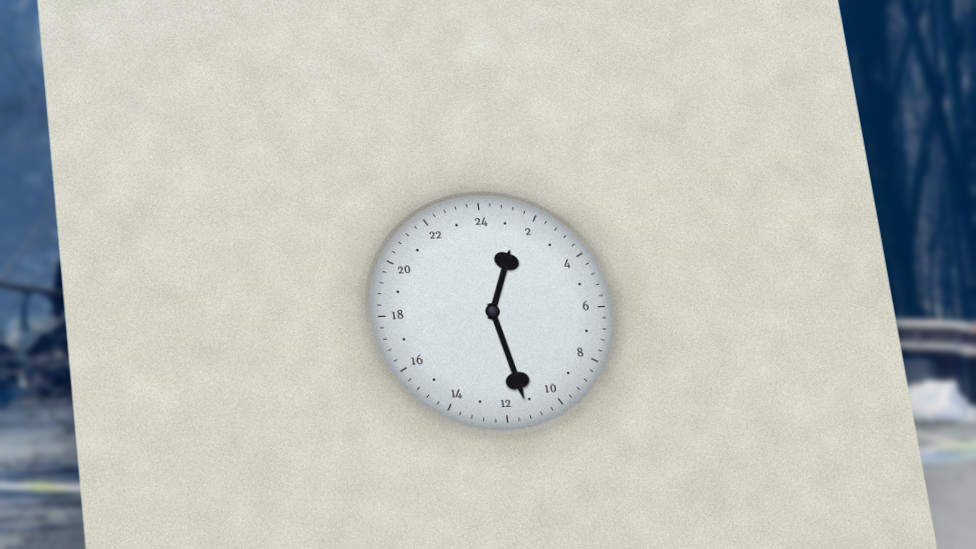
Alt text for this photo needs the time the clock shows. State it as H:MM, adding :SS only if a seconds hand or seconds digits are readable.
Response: 1:28
